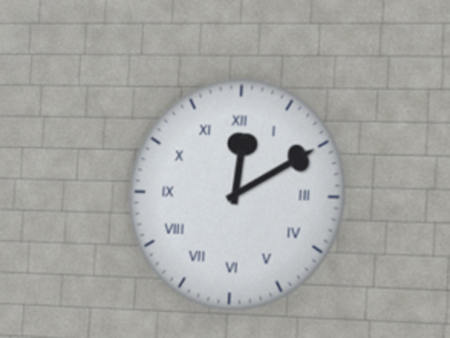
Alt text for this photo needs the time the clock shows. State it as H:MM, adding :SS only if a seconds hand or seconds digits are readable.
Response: 12:10
